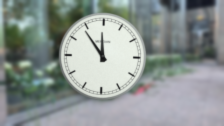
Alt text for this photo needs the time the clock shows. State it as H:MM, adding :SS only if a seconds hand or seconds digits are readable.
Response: 11:54
